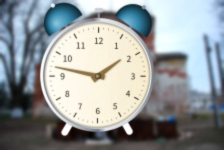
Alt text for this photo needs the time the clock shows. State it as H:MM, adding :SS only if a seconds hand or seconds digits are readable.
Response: 1:47
